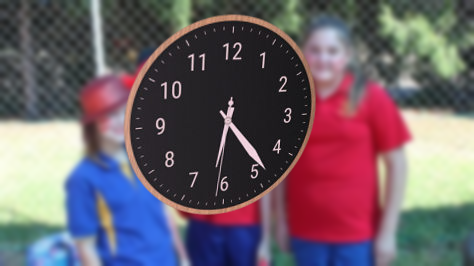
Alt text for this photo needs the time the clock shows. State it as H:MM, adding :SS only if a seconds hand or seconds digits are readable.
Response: 6:23:31
